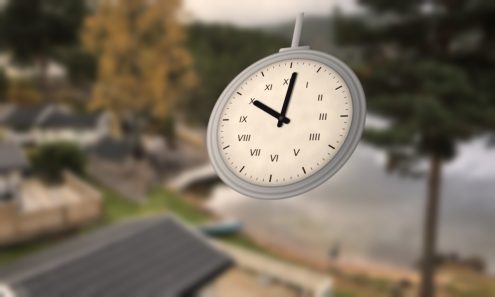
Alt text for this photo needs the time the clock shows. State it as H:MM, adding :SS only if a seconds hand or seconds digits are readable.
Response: 10:01
